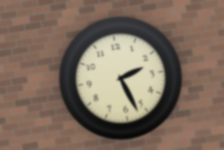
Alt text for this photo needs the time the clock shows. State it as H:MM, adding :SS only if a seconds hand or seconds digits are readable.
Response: 2:27
